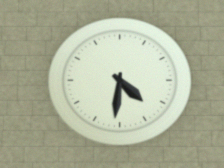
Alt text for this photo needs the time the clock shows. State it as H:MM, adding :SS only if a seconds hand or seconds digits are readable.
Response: 4:31
